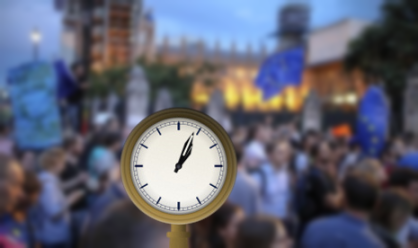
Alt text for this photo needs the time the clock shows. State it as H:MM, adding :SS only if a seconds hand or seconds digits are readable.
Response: 1:04
